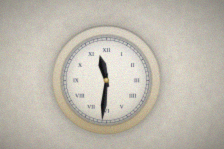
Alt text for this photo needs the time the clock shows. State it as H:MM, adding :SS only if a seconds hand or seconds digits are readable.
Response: 11:31
